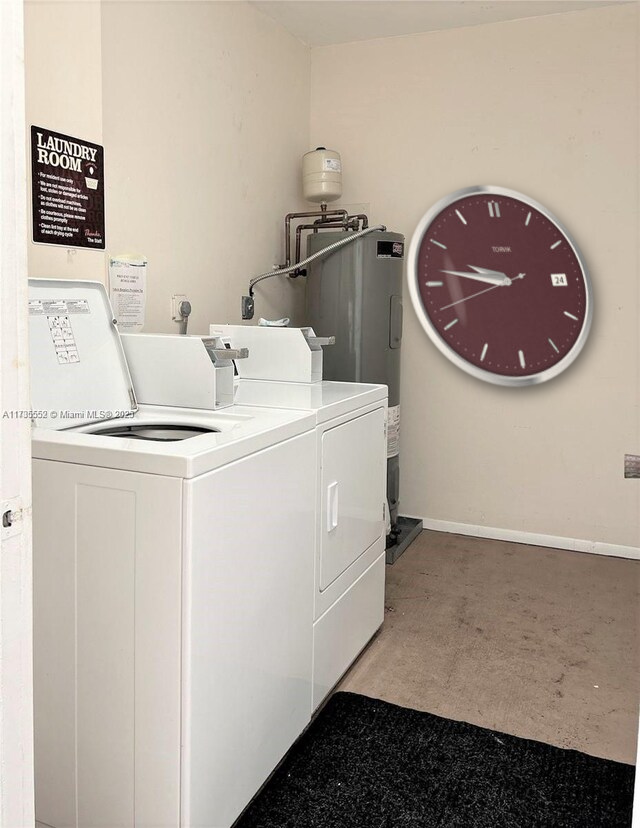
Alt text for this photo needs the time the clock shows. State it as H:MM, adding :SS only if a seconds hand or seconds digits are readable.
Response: 9:46:42
